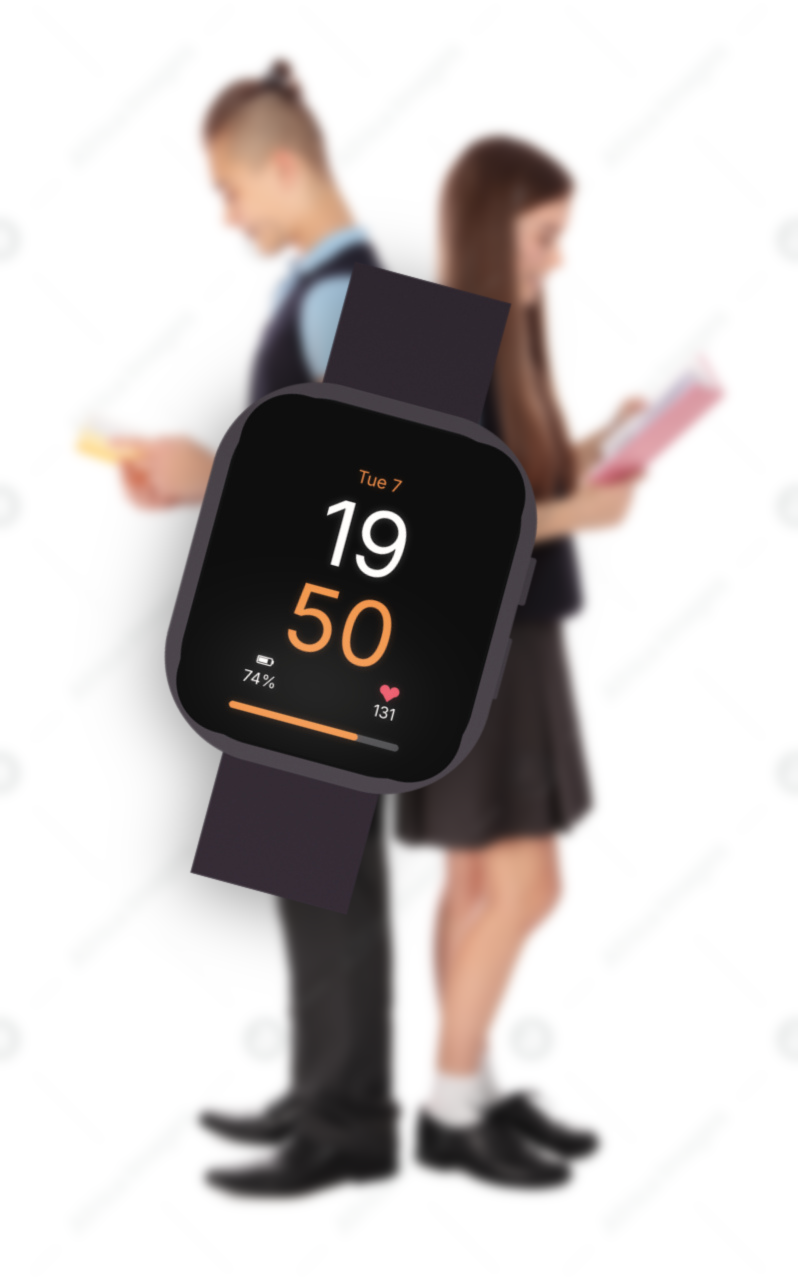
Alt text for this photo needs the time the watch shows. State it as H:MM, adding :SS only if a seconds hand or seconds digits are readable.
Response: 19:50
